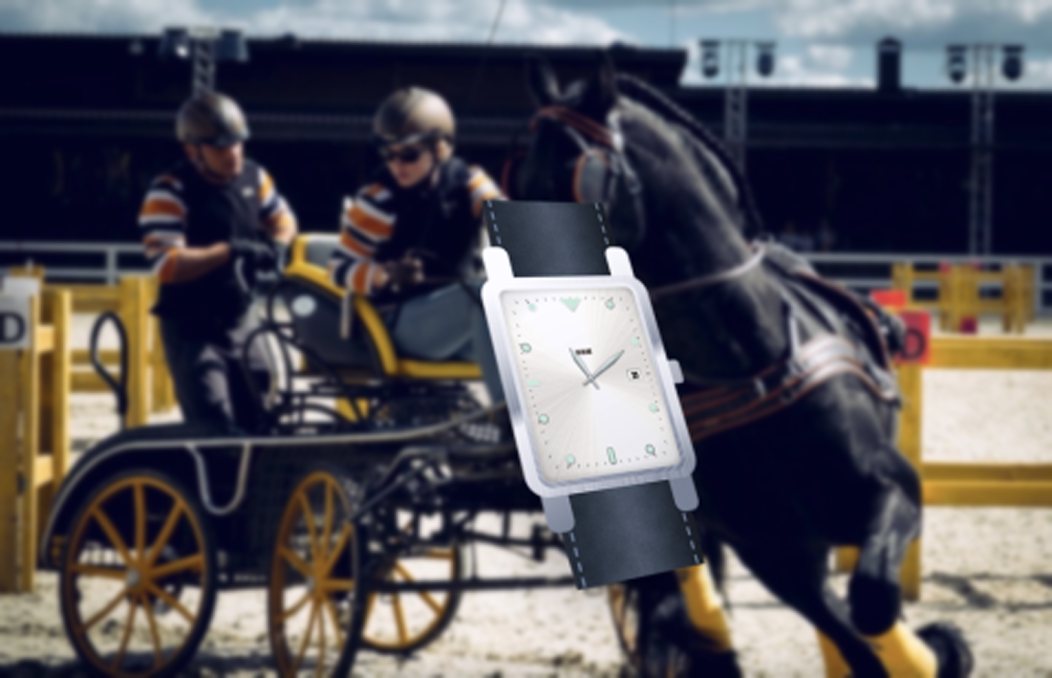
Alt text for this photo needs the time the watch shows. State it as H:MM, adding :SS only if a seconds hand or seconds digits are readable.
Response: 11:10
